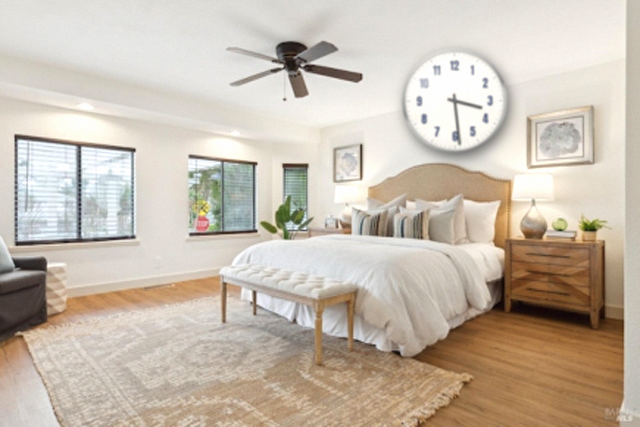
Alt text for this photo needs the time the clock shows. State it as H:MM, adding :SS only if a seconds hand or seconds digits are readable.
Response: 3:29
